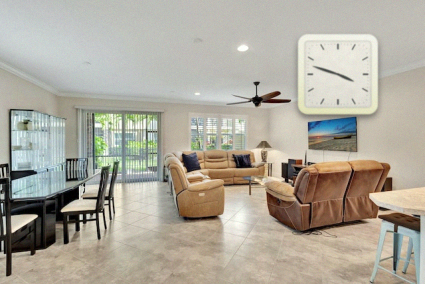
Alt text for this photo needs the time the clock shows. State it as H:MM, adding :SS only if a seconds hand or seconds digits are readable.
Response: 3:48
